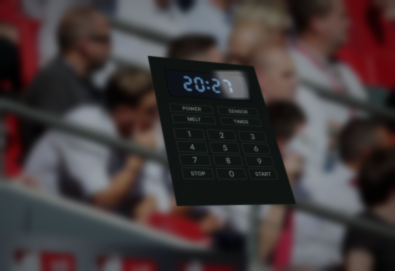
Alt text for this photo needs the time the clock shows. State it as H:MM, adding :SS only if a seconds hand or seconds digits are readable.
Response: 20:27
